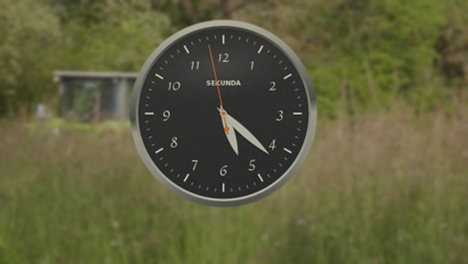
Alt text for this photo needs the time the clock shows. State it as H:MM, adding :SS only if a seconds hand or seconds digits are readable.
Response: 5:21:58
